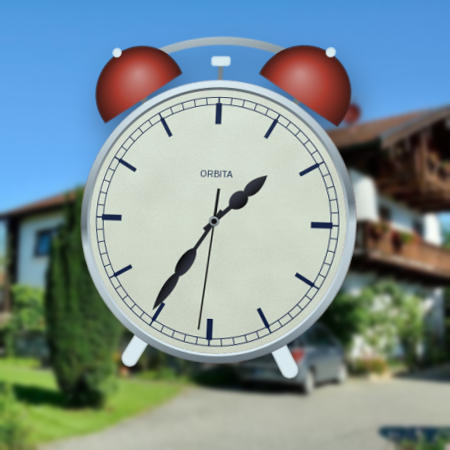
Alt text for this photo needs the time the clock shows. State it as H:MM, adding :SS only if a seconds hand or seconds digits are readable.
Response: 1:35:31
